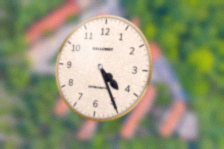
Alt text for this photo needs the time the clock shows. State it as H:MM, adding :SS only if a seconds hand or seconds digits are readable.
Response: 4:25
